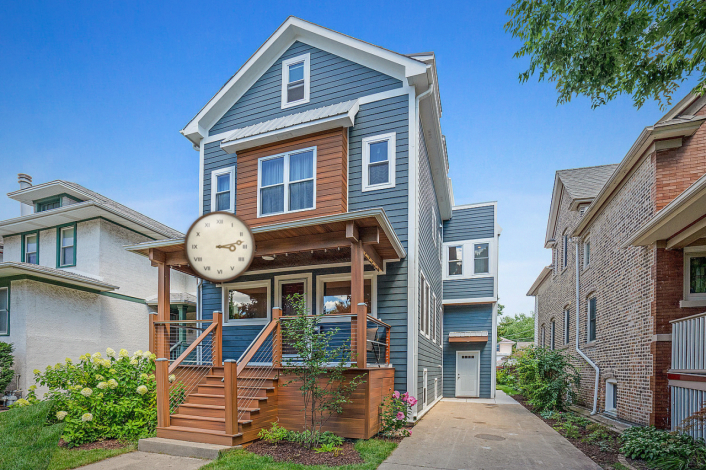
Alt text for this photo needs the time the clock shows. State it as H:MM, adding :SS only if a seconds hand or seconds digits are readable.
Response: 3:13
